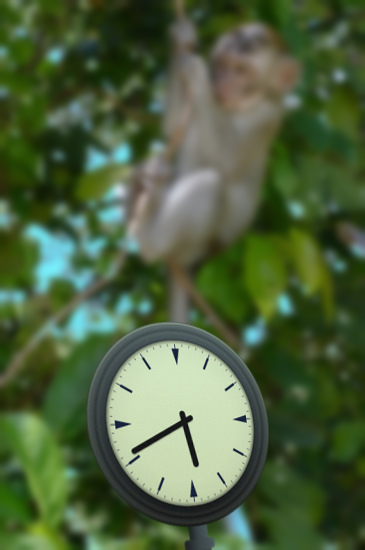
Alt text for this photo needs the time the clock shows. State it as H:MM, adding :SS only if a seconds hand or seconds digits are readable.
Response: 5:41
